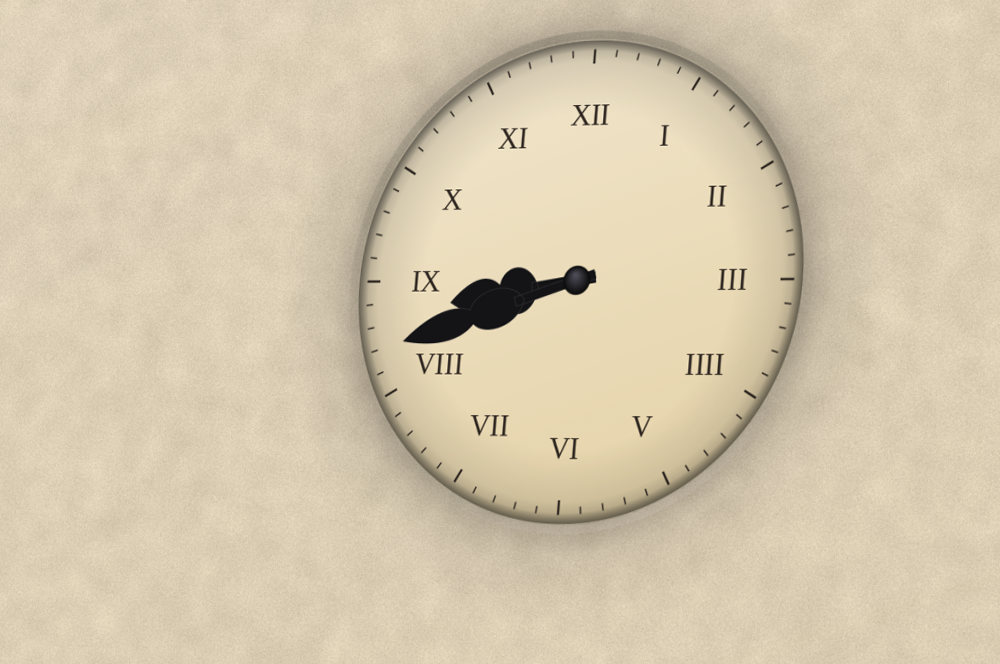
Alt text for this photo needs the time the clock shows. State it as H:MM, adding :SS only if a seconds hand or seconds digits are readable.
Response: 8:42
